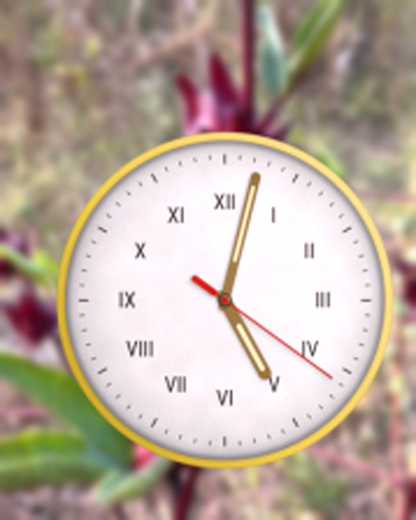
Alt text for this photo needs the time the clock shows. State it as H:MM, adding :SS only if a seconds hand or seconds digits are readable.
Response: 5:02:21
